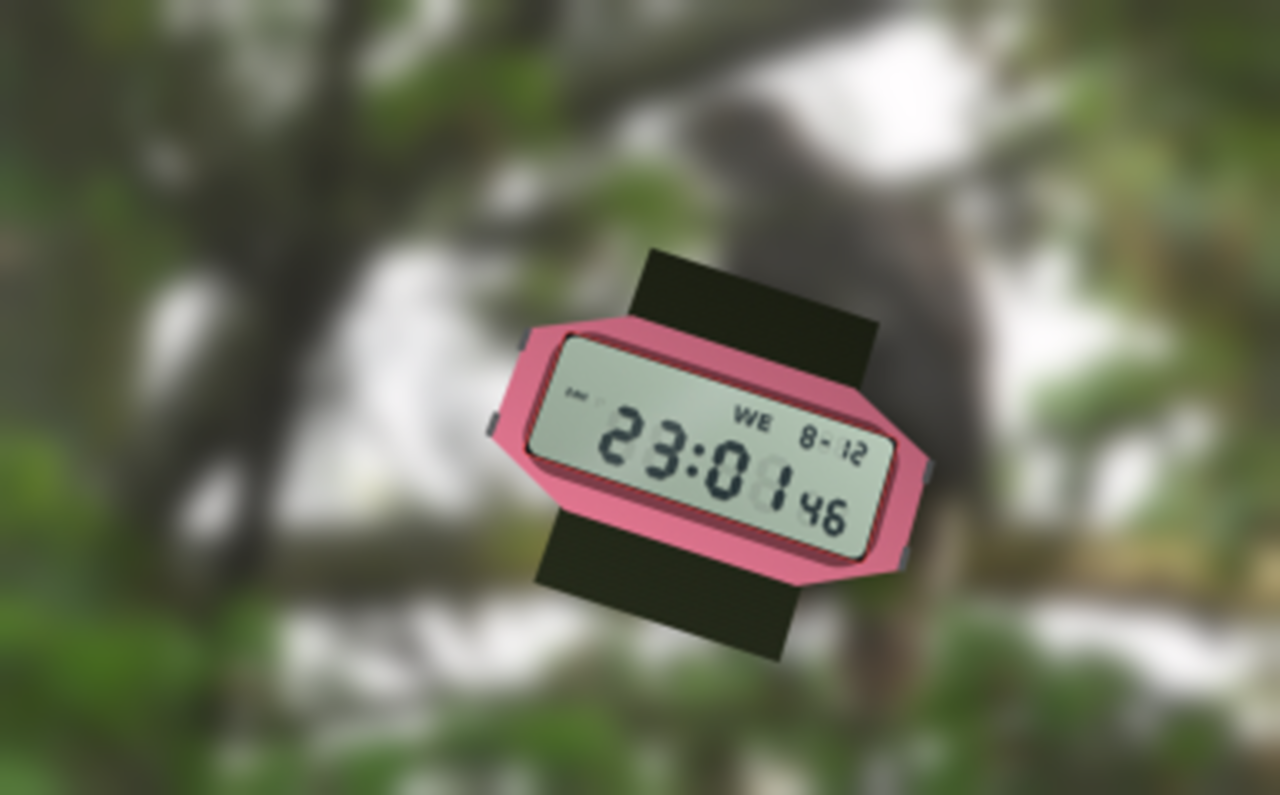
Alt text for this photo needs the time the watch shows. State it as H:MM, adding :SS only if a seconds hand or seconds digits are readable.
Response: 23:01:46
